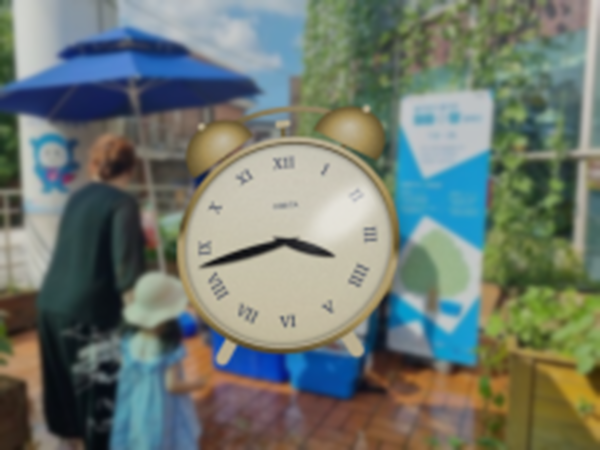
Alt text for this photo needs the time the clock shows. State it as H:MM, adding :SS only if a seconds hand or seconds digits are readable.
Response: 3:43
